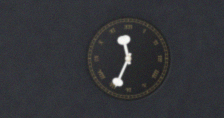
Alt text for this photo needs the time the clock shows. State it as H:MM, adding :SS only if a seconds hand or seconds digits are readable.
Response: 11:34
